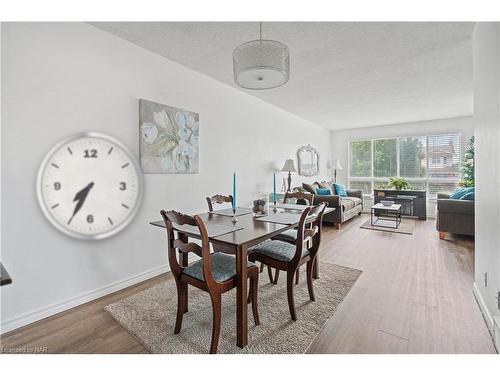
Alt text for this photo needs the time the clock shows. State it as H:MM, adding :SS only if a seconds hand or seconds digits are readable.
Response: 7:35
